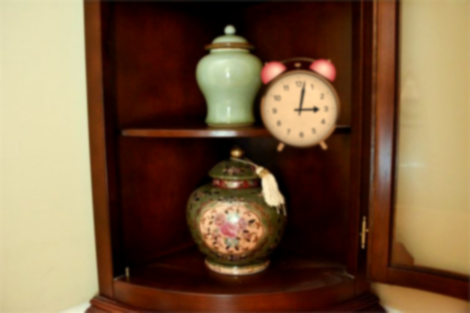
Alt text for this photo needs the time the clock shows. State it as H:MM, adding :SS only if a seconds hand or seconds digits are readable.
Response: 3:02
